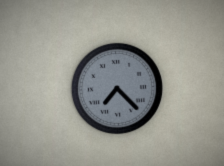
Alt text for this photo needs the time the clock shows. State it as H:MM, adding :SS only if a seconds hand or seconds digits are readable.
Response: 7:23
